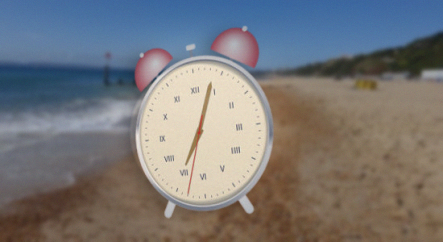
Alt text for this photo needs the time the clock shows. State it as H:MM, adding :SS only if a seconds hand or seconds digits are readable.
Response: 7:03:33
